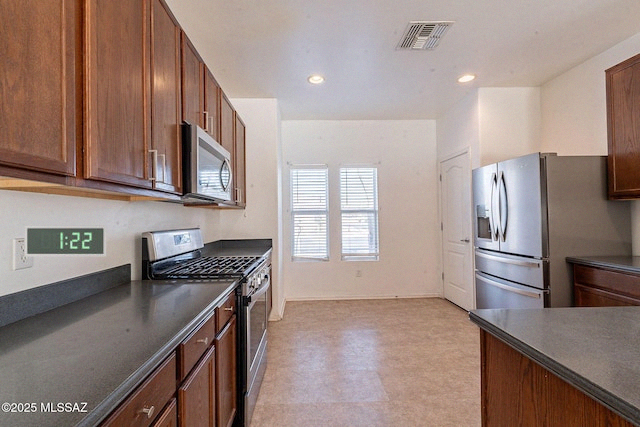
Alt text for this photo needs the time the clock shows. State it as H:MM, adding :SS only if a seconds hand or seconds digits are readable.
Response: 1:22
